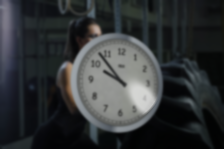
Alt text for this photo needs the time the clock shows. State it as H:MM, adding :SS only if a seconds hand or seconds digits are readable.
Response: 9:53
